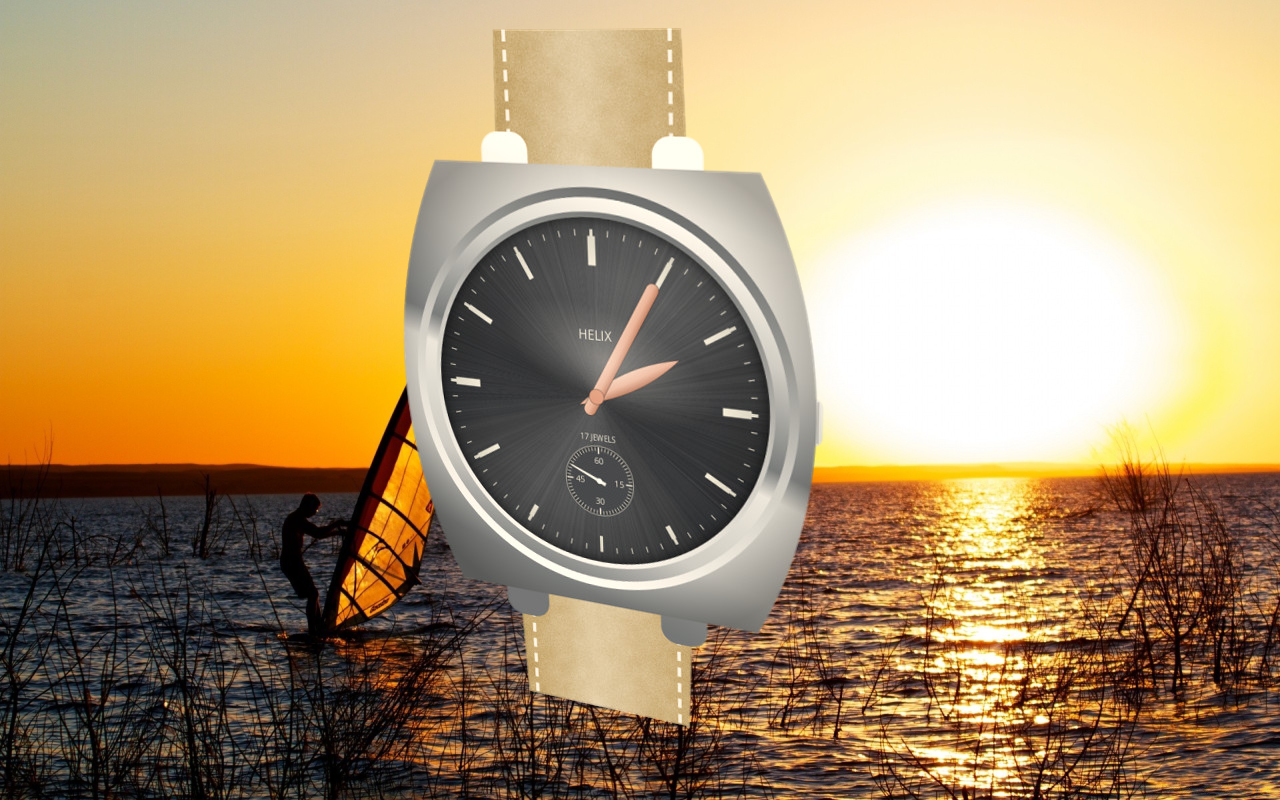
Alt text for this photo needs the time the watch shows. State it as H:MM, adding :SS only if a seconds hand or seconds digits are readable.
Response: 2:04:49
